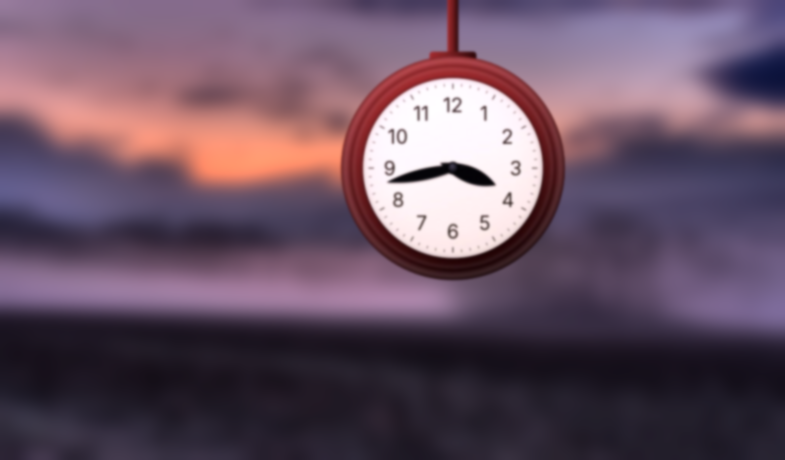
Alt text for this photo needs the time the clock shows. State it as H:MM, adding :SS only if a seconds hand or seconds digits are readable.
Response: 3:43
